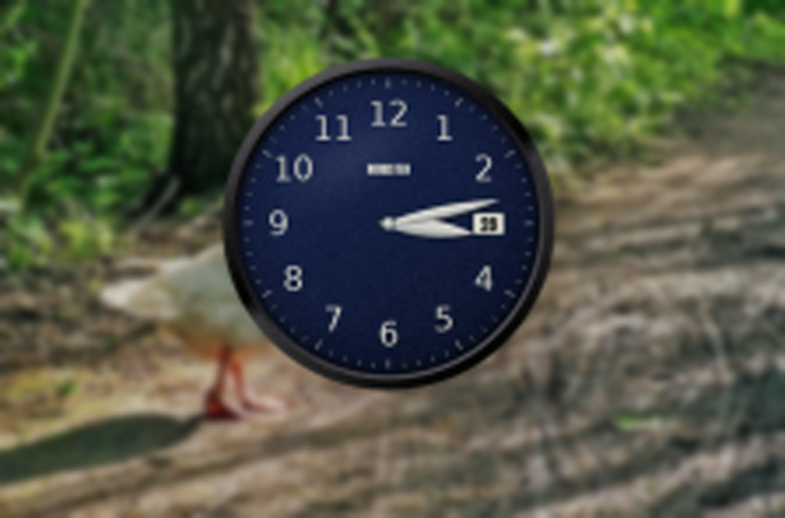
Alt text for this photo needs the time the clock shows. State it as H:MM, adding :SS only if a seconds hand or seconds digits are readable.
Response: 3:13
